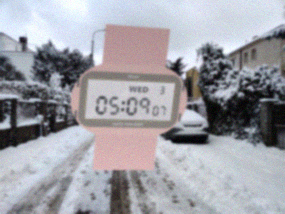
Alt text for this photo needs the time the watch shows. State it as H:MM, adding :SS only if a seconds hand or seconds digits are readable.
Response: 5:09
